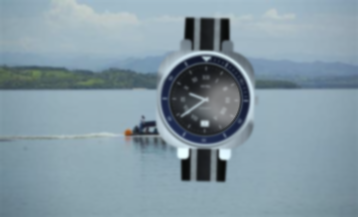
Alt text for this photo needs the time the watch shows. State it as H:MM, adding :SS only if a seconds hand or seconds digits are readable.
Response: 9:39
